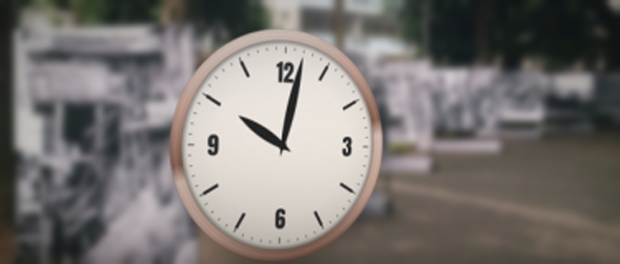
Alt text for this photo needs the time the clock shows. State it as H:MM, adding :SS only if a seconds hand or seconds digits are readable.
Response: 10:02
